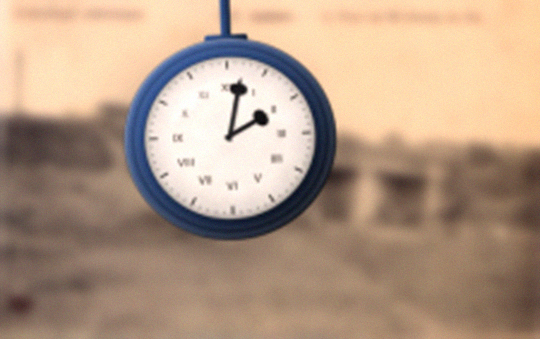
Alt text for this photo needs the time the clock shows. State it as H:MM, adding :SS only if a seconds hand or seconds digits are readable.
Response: 2:02
